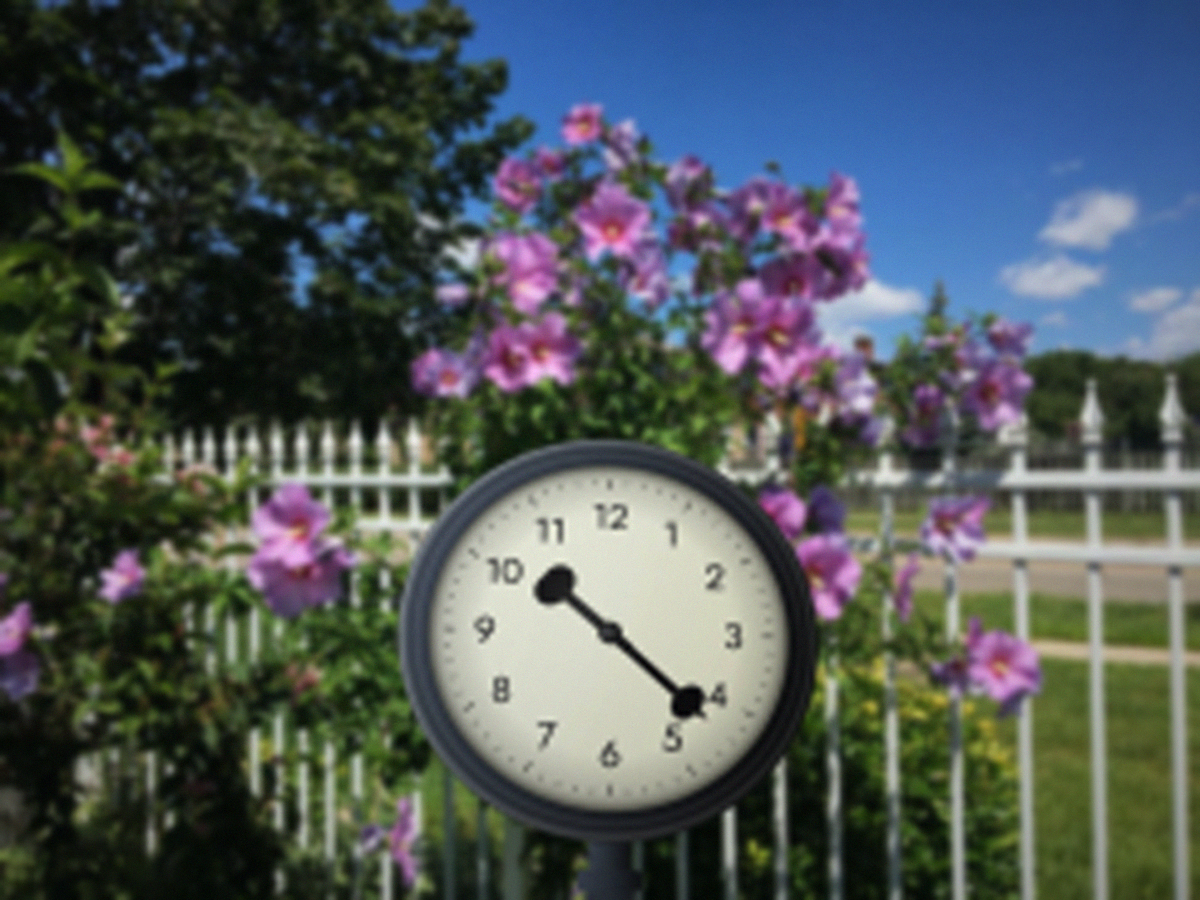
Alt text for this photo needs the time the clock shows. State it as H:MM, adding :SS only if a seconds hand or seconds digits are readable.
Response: 10:22
